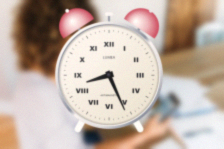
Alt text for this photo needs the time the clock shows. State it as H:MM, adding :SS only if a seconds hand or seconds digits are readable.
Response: 8:26
